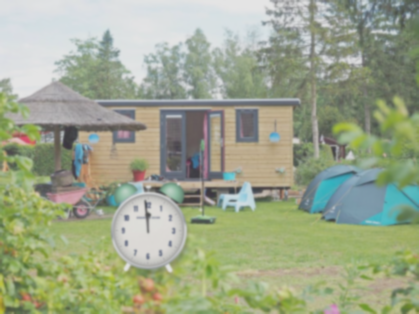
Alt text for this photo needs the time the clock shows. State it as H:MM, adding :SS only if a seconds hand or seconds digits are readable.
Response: 11:59
